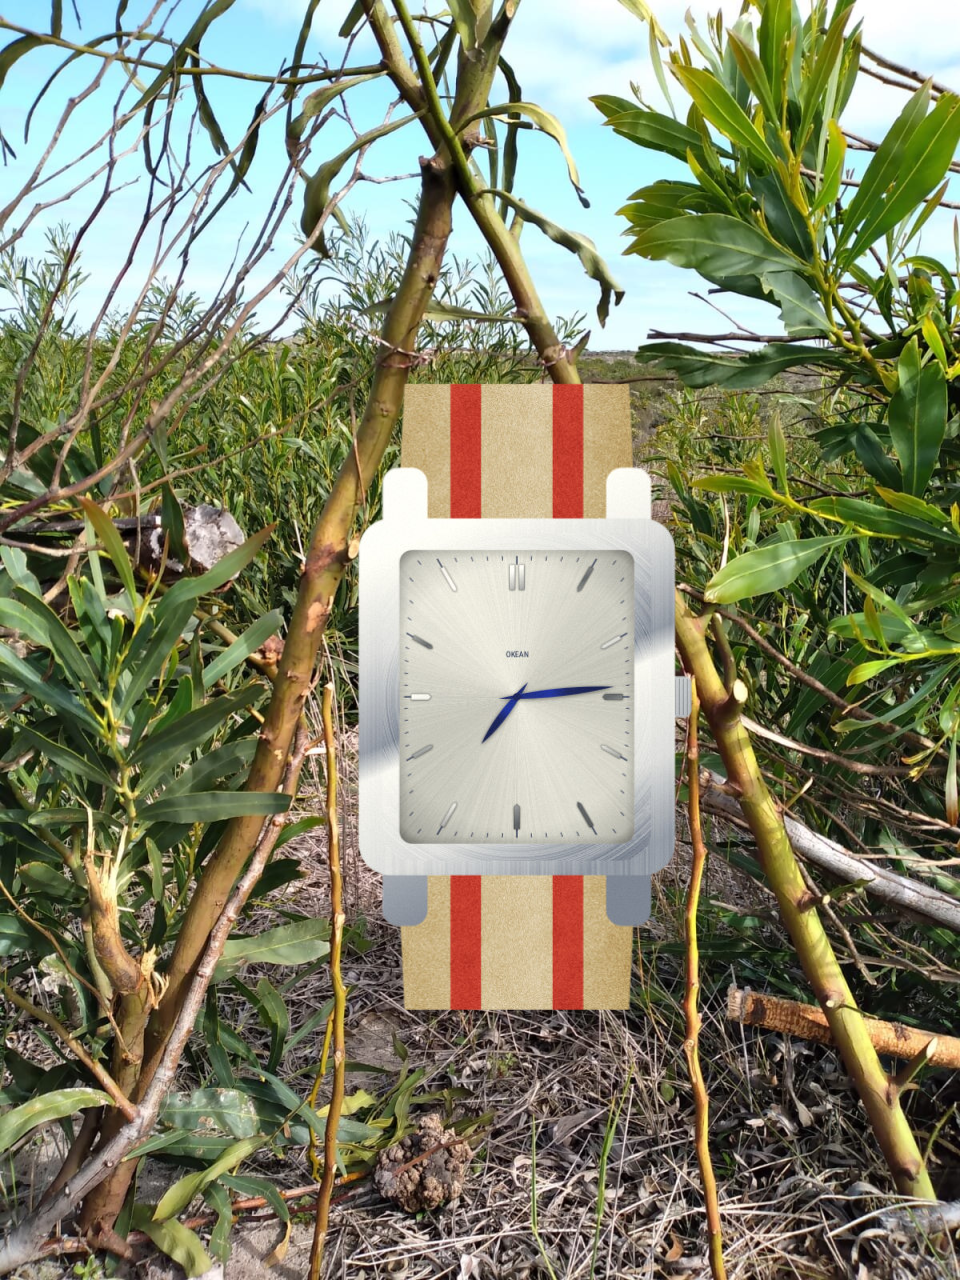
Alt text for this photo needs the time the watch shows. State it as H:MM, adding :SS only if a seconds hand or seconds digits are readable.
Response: 7:14
